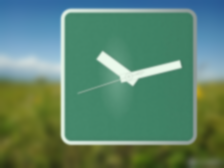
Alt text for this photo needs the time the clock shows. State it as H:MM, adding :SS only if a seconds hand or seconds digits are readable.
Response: 10:12:42
